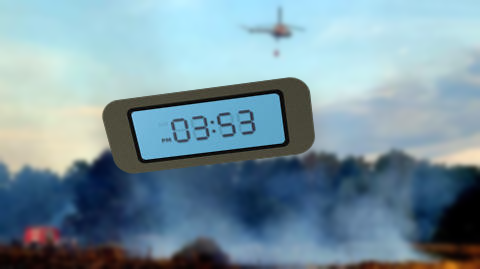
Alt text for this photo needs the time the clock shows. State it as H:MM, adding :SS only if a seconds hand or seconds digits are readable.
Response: 3:53
